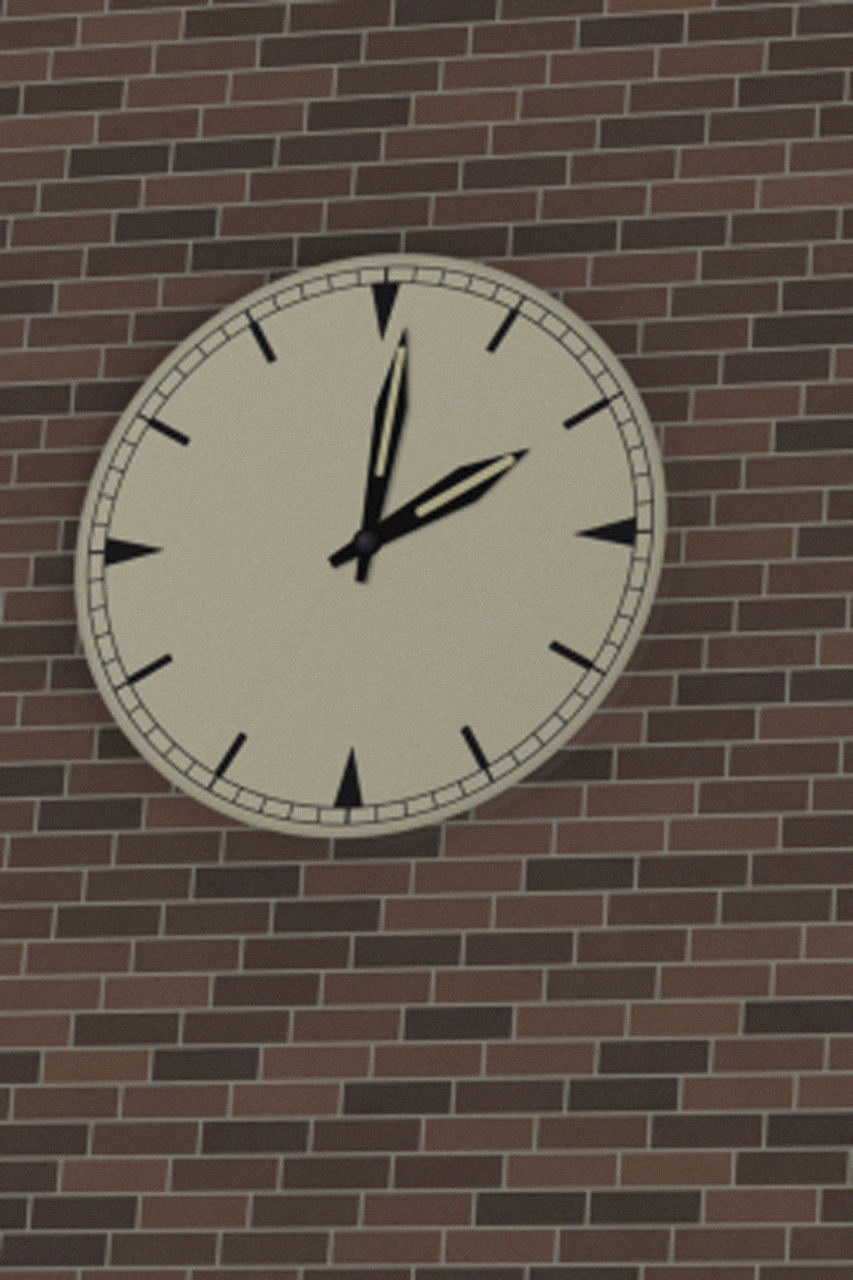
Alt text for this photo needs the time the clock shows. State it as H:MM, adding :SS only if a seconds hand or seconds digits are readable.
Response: 2:01
